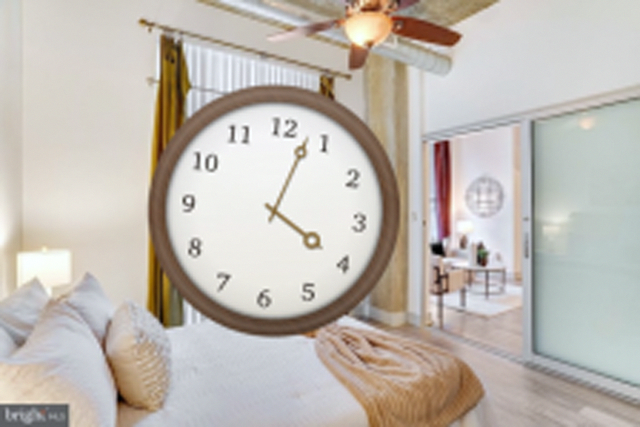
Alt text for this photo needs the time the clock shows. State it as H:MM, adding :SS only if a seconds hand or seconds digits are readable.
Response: 4:03
